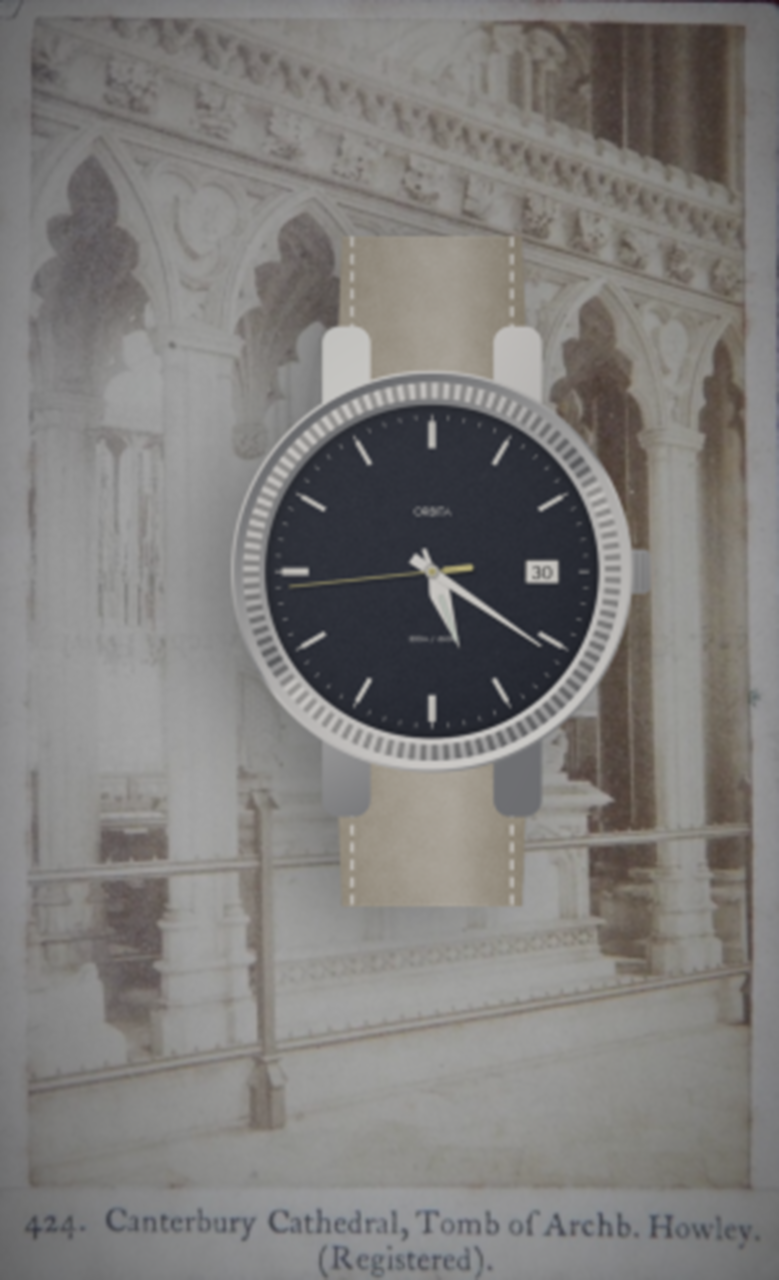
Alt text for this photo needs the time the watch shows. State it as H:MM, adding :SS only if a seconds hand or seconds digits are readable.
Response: 5:20:44
